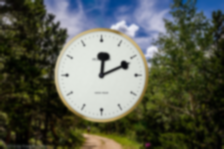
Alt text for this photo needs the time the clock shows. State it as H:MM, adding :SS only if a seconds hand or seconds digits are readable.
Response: 12:11
